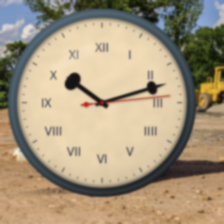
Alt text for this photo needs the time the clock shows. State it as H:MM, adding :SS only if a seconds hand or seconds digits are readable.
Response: 10:12:14
